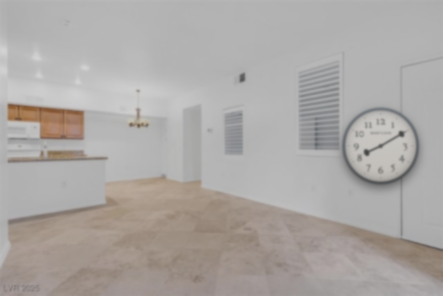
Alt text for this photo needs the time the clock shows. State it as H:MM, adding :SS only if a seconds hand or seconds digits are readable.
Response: 8:10
